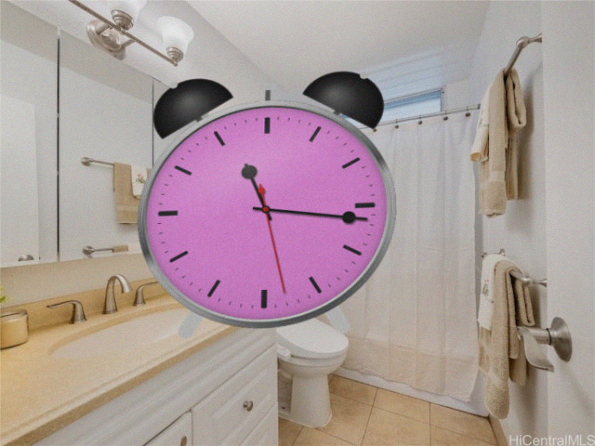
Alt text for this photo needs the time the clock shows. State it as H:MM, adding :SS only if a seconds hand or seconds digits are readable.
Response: 11:16:28
